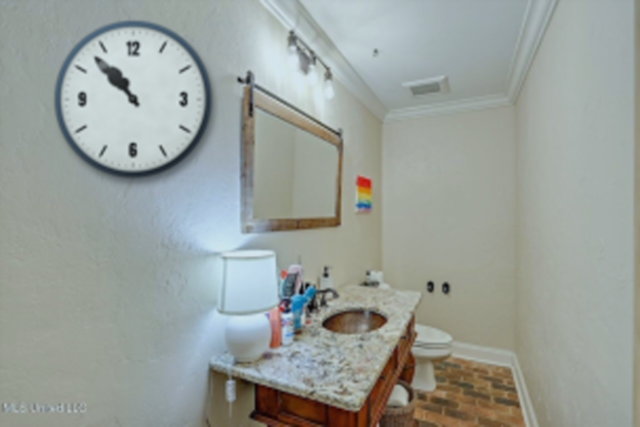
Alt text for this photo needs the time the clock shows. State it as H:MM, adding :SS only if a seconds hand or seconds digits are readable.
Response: 10:53
